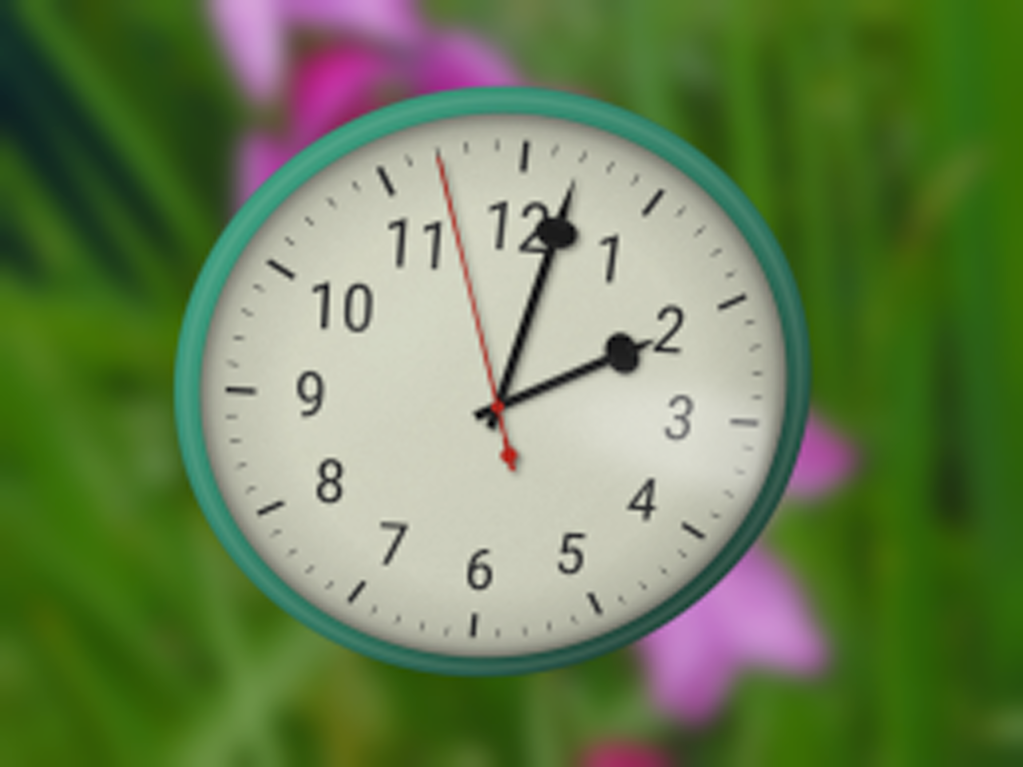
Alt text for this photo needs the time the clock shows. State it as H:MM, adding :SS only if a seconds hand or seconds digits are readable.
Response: 2:01:57
